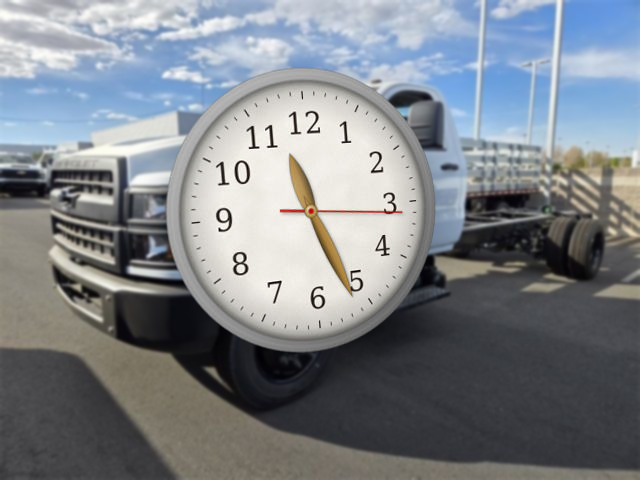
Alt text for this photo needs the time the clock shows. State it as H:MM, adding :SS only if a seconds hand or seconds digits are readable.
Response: 11:26:16
